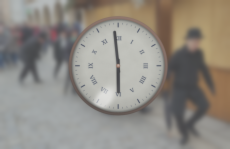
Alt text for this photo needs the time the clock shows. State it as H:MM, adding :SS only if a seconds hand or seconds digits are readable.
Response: 5:59
